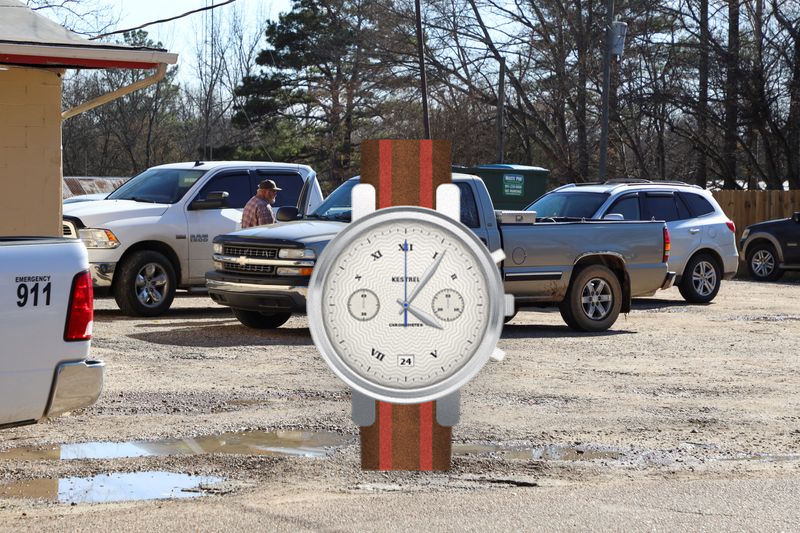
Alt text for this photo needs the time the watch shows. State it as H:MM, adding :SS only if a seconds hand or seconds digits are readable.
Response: 4:06
